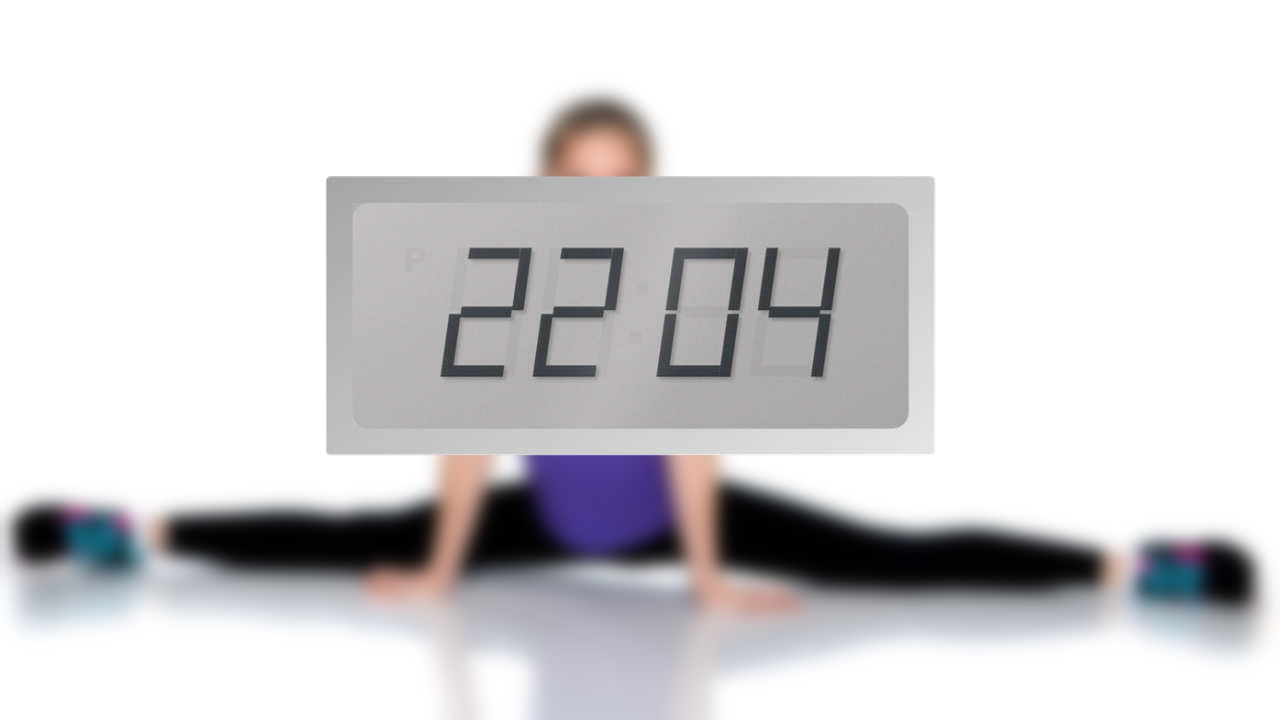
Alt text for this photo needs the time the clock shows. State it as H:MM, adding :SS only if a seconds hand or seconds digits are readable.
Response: 22:04
